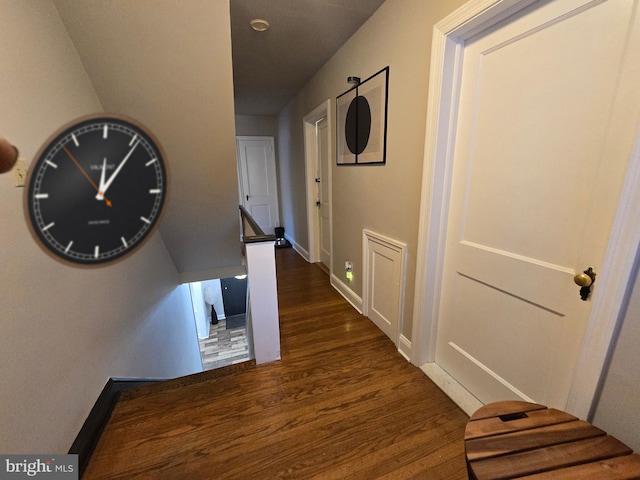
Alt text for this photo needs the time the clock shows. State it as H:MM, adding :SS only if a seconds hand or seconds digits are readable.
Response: 12:05:53
